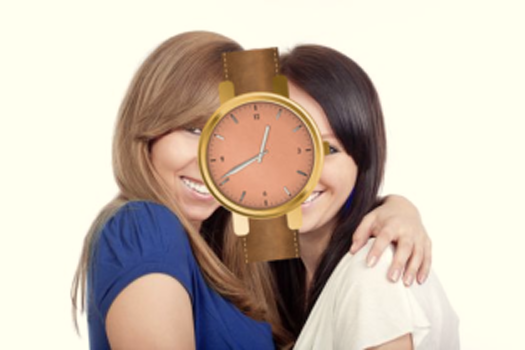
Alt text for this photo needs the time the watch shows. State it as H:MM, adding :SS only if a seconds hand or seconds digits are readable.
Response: 12:41
